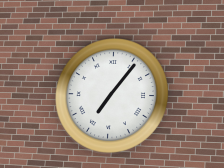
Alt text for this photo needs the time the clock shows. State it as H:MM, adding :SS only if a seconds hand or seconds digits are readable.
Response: 7:06
